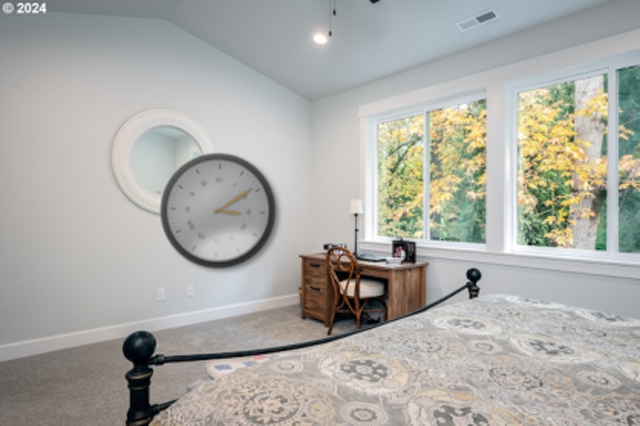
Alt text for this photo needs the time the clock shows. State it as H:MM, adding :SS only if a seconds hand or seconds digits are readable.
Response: 3:09
